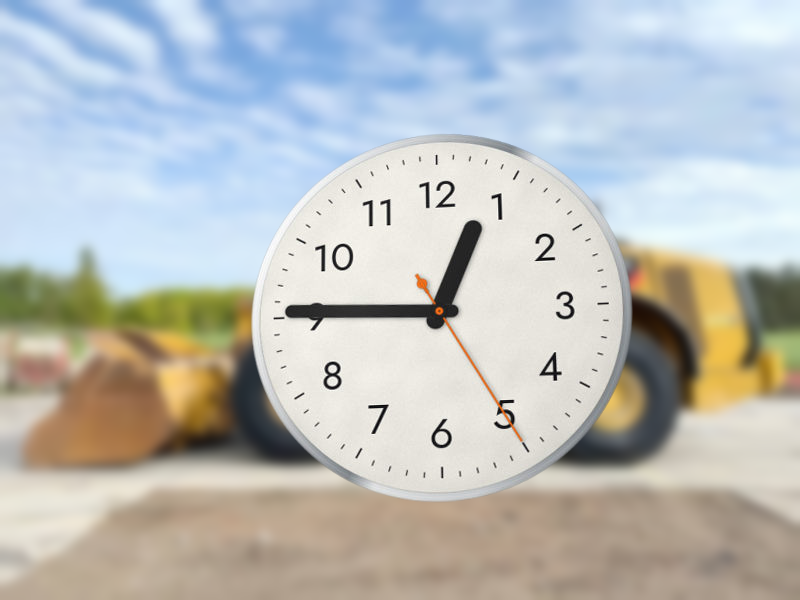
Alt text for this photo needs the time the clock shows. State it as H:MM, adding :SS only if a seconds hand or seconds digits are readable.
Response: 12:45:25
